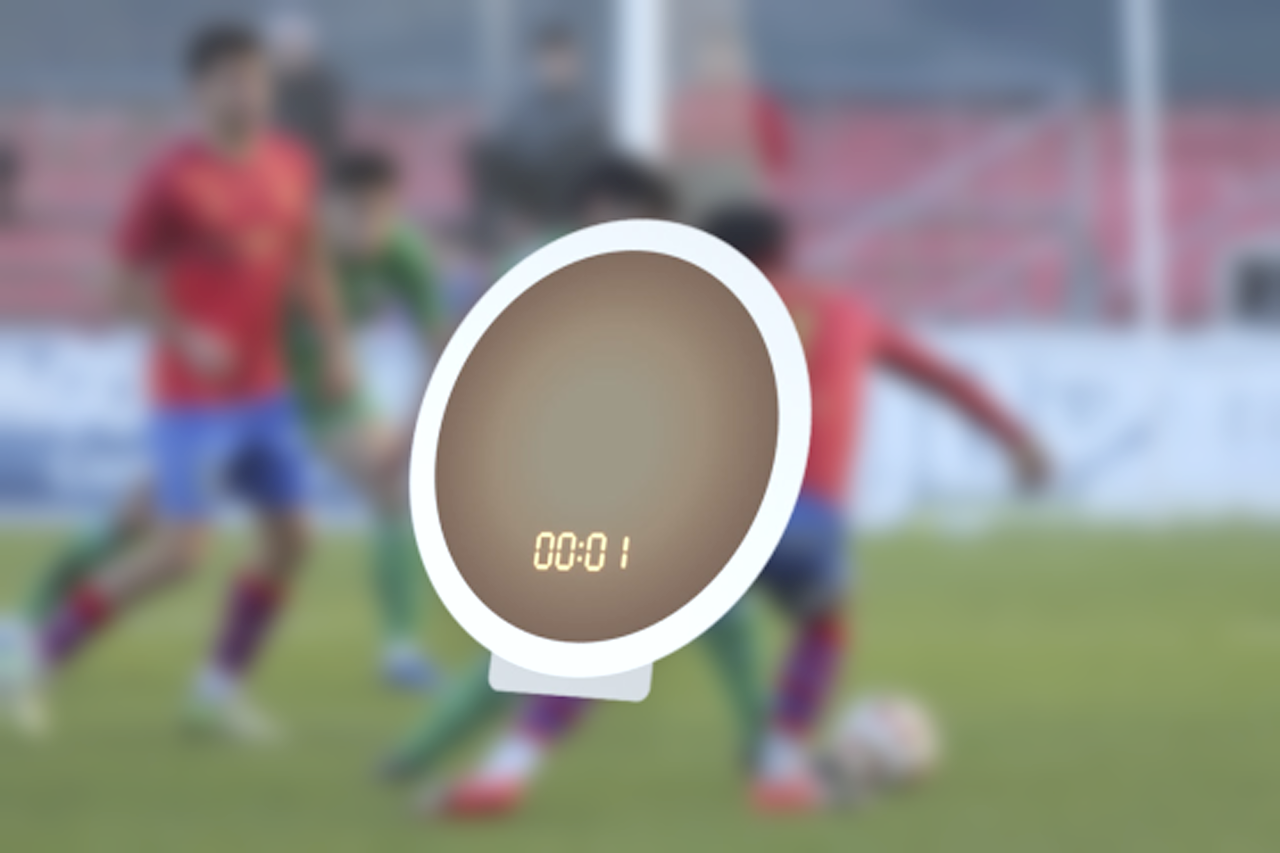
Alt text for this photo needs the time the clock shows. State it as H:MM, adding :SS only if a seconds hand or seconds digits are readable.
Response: 0:01
